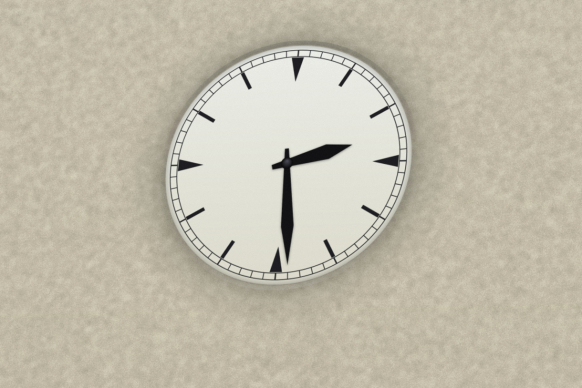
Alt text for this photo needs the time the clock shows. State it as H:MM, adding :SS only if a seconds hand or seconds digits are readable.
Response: 2:29
